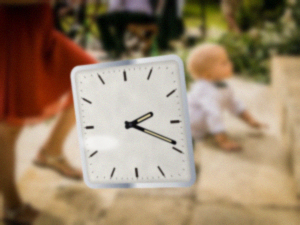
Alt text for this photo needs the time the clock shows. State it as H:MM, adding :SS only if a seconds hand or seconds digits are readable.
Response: 2:19
